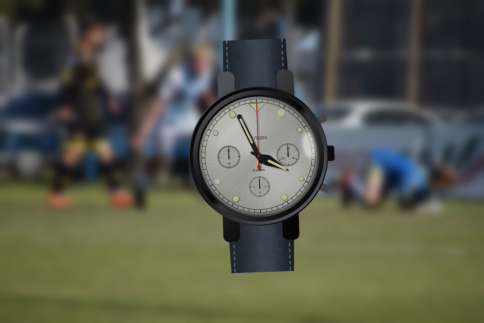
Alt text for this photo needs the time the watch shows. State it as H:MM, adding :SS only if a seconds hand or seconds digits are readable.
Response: 3:56
